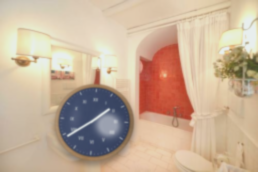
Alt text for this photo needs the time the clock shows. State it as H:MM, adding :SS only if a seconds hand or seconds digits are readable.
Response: 1:39
